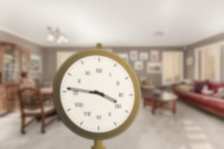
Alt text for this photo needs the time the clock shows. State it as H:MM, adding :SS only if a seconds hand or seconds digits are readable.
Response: 3:46
